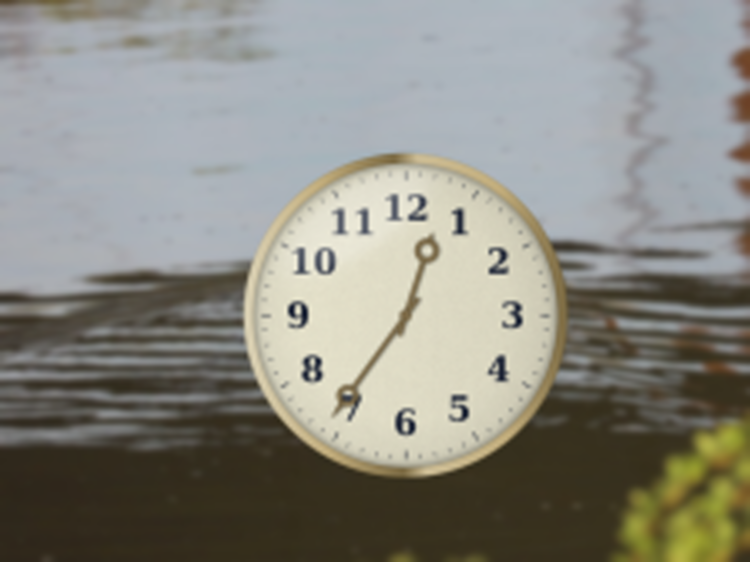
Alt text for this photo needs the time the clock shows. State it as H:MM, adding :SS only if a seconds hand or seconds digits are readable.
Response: 12:36
